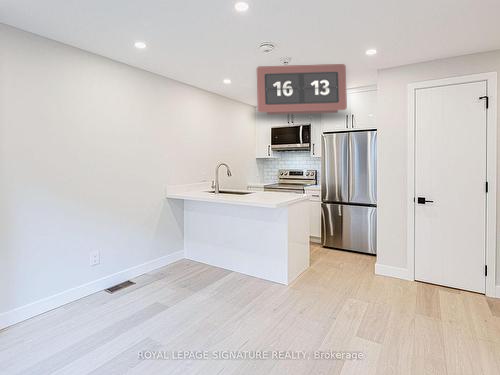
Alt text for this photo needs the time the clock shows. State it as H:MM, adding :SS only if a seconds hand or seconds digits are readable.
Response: 16:13
